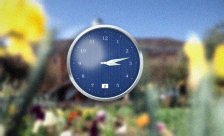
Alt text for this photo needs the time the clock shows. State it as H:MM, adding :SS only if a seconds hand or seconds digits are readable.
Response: 3:13
